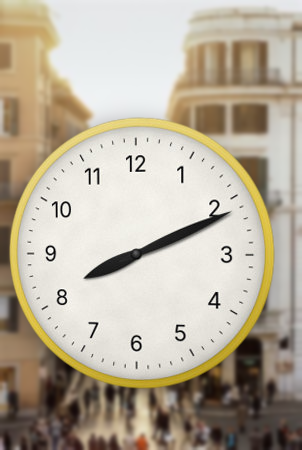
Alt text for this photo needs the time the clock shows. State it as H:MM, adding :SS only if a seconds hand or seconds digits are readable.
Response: 8:11
